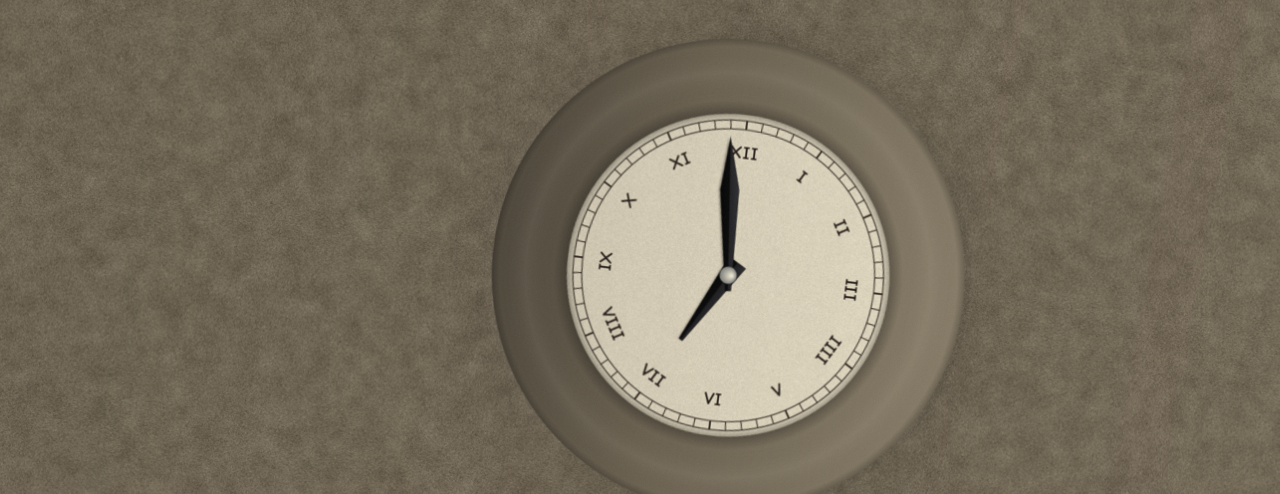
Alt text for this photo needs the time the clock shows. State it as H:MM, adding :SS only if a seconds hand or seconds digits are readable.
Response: 6:59
